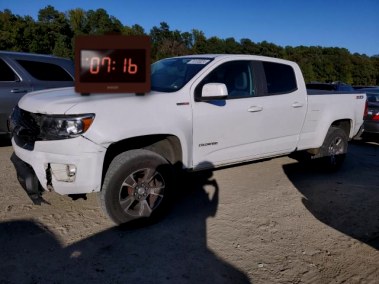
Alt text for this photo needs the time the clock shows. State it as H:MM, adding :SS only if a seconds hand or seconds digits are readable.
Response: 7:16
